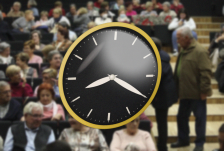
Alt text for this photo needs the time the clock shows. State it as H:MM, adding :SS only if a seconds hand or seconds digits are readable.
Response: 8:20
